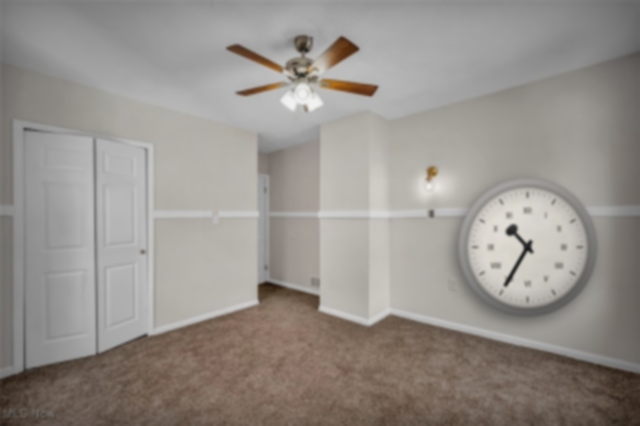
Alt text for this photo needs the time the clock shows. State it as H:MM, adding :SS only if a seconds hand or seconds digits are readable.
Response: 10:35
